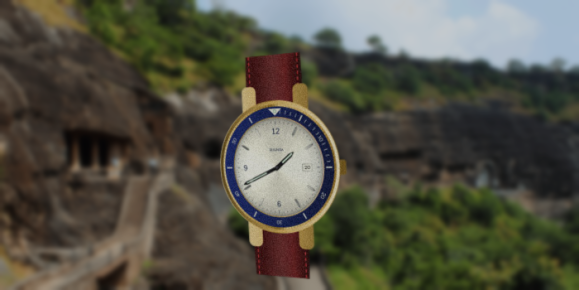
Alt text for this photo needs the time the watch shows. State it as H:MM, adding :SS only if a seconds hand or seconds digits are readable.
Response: 1:41
